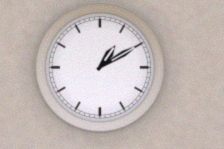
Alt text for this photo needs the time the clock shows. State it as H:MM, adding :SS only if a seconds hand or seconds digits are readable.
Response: 1:10
